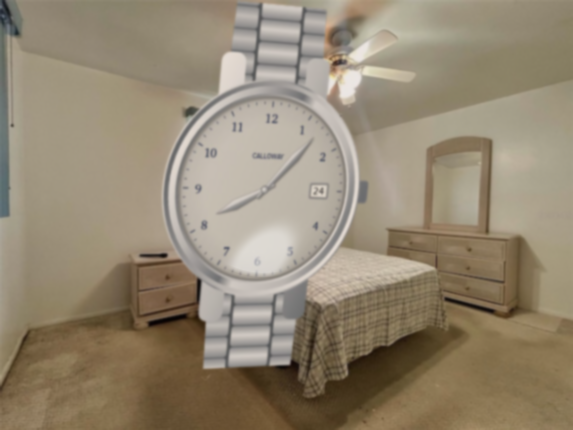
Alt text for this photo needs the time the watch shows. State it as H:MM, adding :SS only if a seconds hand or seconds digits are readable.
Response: 8:07
